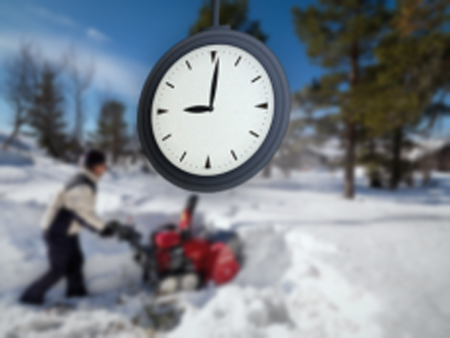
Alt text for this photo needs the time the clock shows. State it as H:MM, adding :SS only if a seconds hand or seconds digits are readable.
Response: 9:01
